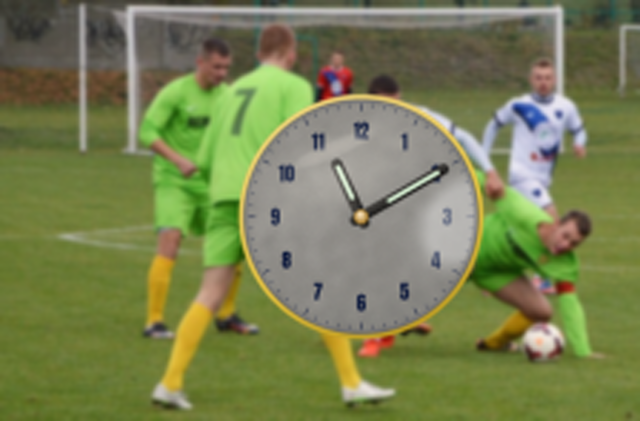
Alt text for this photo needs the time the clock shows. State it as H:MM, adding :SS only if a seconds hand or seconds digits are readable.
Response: 11:10
